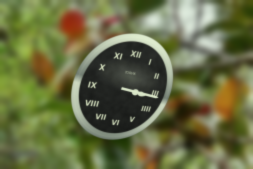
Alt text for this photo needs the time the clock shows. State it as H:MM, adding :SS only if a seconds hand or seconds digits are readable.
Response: 3:16
